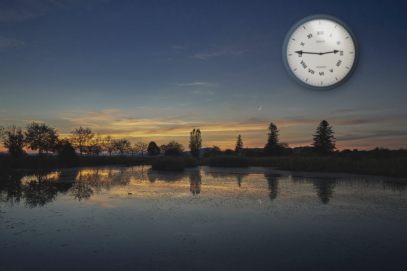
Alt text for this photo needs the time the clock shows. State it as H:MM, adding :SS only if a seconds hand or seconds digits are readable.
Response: 2:46
